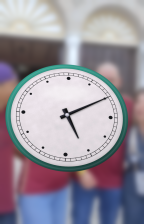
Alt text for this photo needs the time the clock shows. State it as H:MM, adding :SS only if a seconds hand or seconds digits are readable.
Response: 5:10
